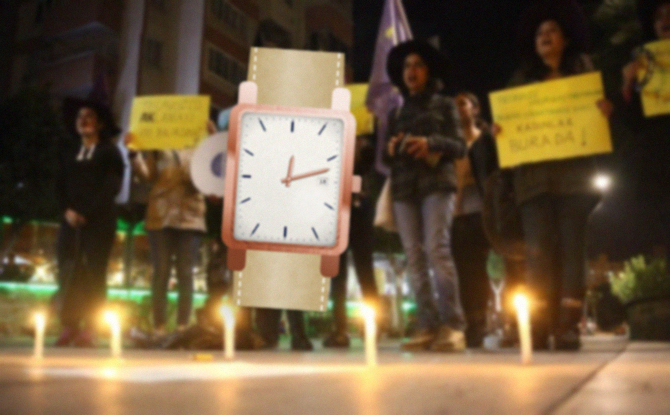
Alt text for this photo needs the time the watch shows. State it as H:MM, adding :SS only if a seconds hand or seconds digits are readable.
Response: 12:12
